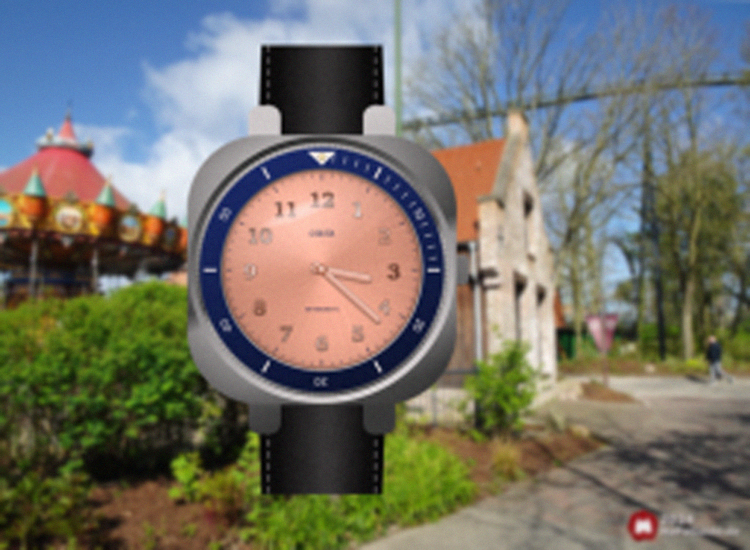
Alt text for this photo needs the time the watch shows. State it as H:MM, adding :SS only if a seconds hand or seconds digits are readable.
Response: 3:22
